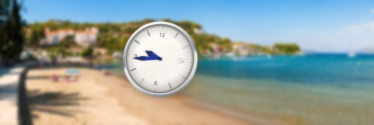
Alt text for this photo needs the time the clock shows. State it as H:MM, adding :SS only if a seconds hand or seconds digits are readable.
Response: 9:44
